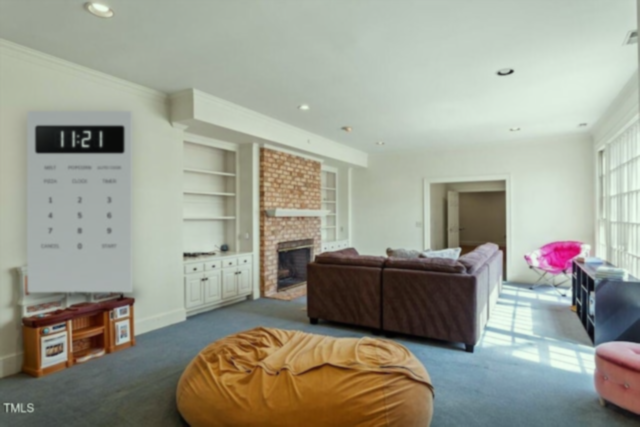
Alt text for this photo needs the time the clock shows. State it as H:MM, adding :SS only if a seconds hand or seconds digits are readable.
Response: 11:21
